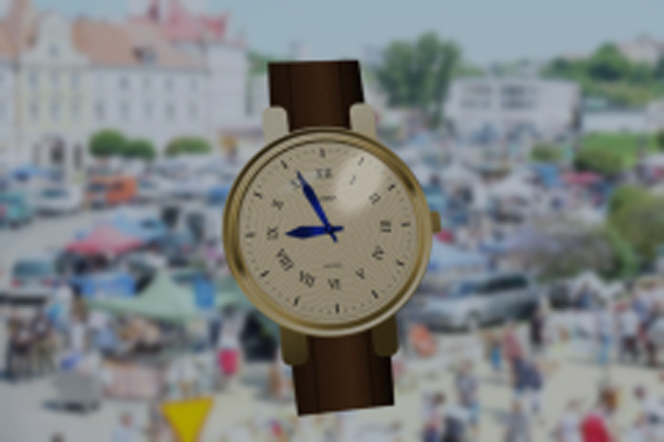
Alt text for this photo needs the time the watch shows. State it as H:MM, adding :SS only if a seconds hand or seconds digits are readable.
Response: 8:56
